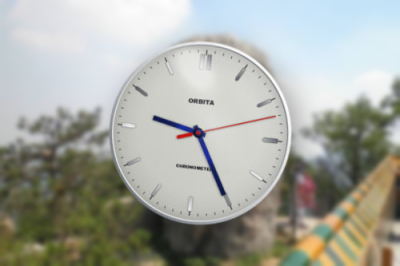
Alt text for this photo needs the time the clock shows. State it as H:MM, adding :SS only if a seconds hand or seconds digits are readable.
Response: 9:25:12
